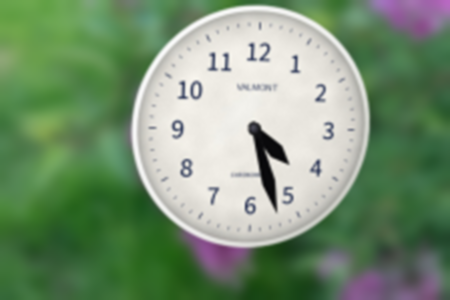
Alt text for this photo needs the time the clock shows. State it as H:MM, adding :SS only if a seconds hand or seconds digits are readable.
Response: 4:27
